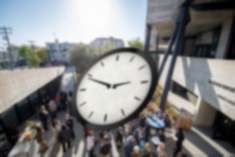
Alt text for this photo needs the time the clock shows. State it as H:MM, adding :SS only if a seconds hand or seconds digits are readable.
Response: 2:49
